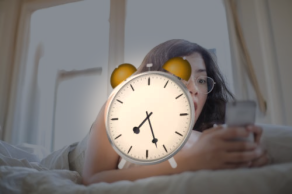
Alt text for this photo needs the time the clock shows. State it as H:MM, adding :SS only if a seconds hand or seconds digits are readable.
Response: 7:27
